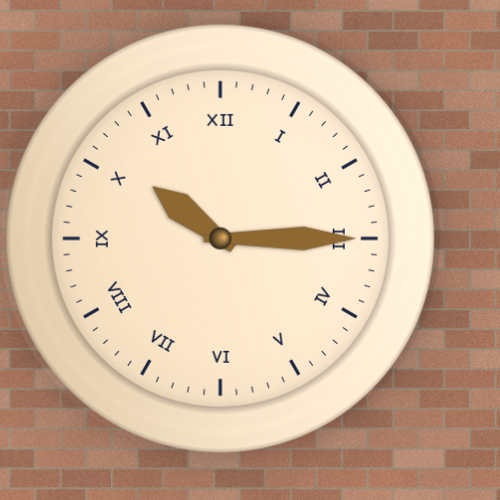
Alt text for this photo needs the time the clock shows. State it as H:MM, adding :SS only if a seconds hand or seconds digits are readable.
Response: 10:15
